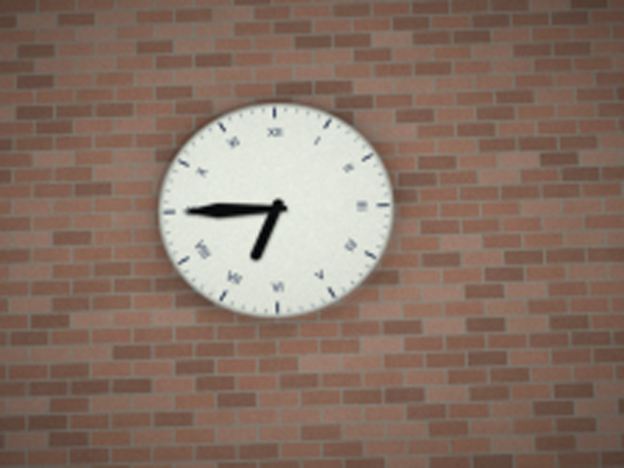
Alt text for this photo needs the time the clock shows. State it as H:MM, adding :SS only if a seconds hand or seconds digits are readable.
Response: 6:45
